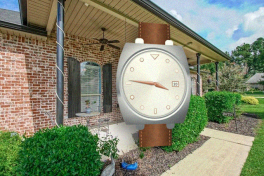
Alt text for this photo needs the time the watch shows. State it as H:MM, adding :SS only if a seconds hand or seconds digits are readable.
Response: 3:46
